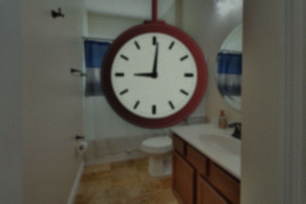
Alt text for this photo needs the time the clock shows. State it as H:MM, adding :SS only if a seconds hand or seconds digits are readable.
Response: 9:01
